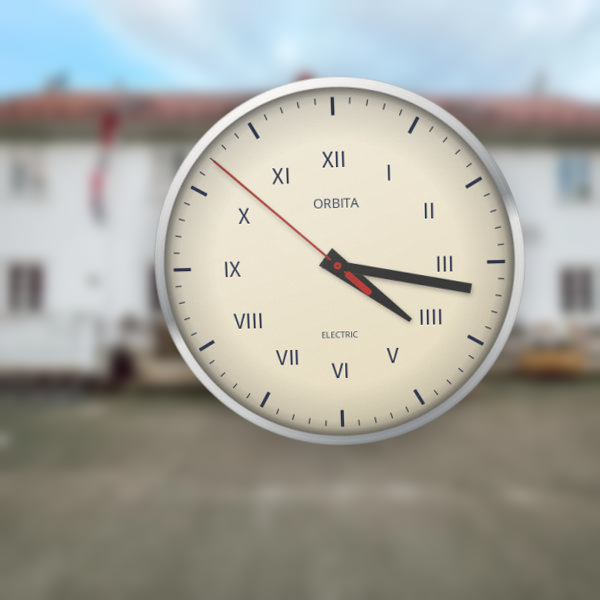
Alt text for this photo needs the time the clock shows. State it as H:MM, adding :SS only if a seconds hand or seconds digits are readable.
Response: 4:16:52
